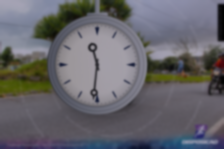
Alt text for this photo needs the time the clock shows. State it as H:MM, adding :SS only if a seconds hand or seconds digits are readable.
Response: 11:31
